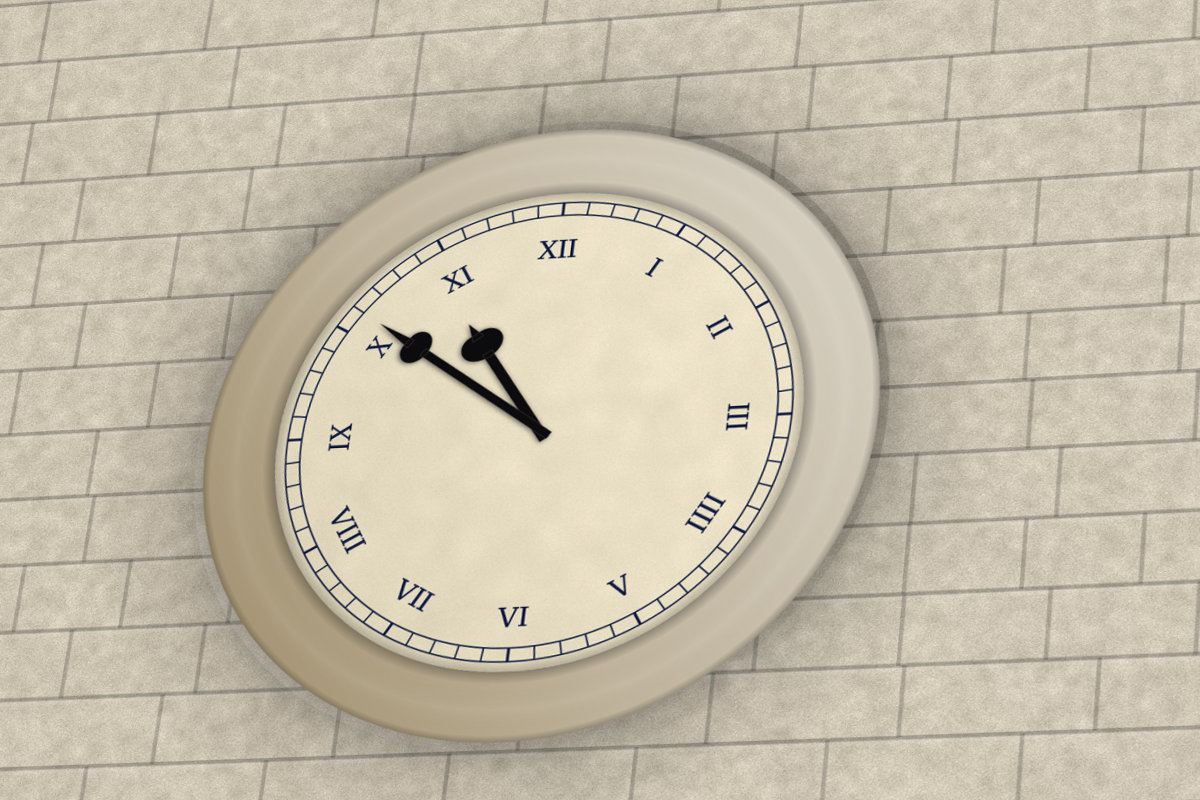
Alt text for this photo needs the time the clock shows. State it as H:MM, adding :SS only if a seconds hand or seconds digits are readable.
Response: 10:51
